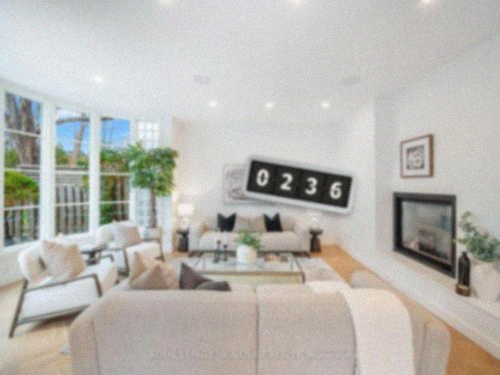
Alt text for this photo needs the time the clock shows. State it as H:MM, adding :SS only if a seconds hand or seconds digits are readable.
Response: 2:36
